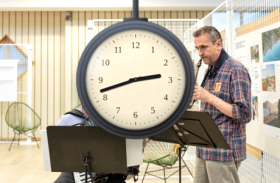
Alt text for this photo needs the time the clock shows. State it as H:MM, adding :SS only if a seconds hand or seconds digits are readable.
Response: 2:42
